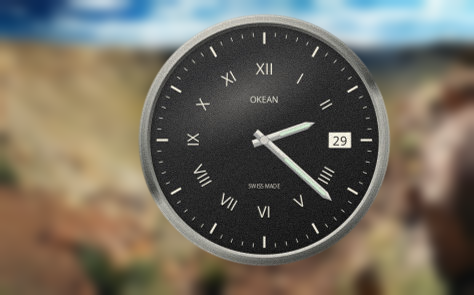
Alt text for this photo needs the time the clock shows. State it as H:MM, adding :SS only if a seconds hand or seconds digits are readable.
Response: 2:22
